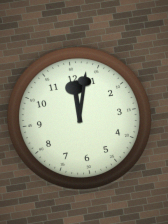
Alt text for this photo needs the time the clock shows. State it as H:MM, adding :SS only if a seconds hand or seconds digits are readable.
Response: 12:03
